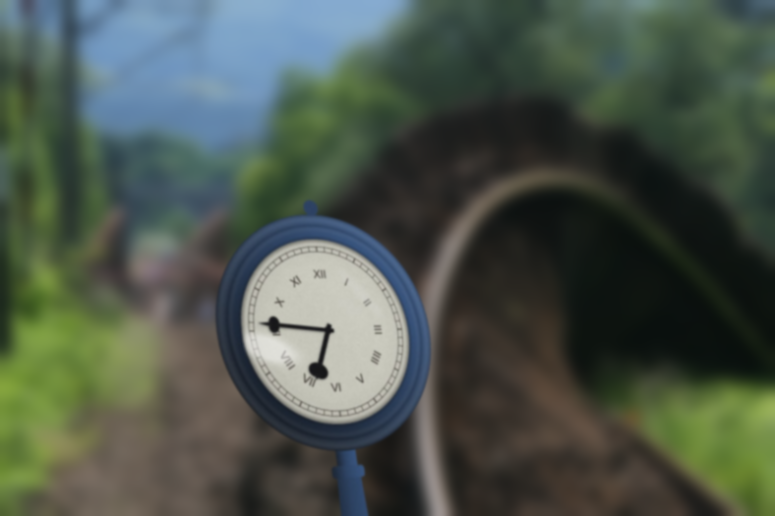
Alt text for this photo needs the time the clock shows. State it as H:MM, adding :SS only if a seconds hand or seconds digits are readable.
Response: 6:46
